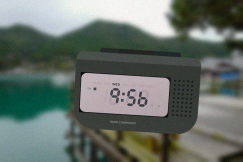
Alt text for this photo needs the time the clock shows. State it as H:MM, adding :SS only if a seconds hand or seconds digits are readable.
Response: 9:56
